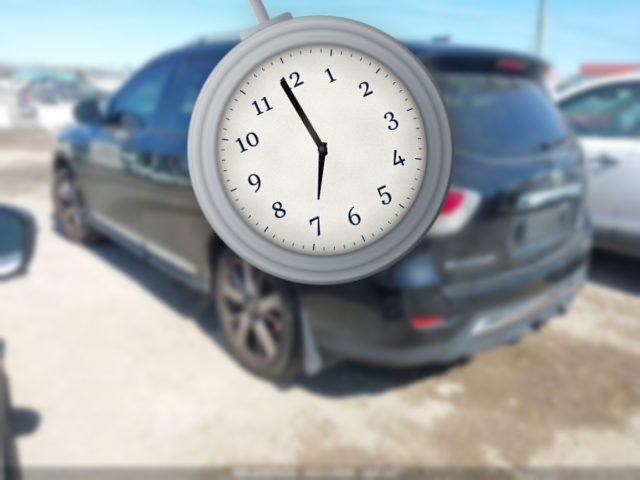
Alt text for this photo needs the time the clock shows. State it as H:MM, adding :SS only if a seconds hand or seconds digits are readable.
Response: 6:59
